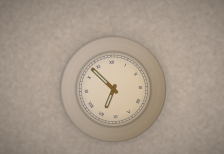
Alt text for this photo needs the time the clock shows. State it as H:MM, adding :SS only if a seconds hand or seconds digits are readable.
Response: 6:53
